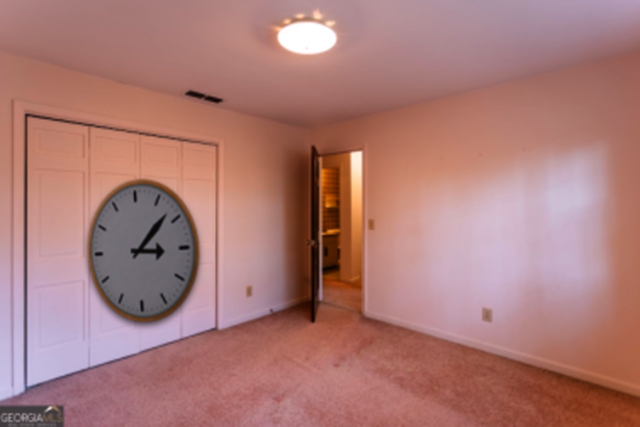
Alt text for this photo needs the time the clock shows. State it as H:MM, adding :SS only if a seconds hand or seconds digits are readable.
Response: 3:08
